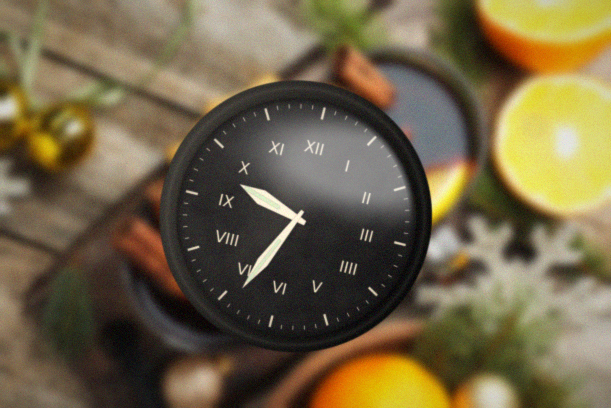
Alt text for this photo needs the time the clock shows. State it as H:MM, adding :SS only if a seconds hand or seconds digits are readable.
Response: 9:34
